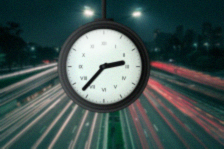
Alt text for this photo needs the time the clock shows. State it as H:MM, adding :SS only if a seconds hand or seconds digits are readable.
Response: 2:37
